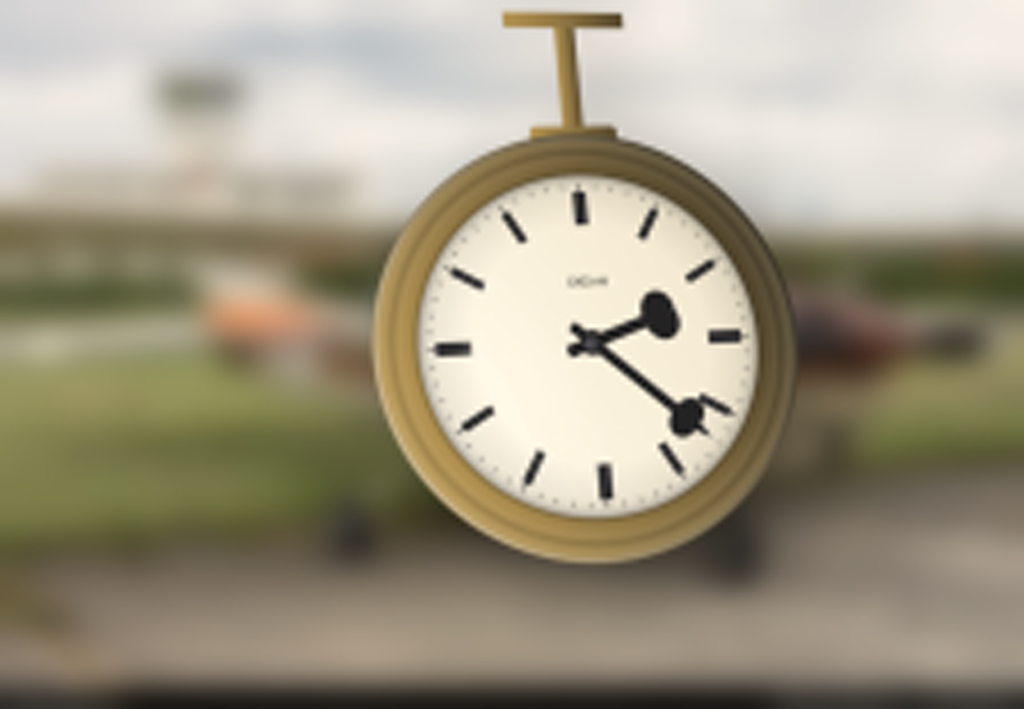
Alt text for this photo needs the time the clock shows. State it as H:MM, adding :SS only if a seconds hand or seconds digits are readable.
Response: 2:22
